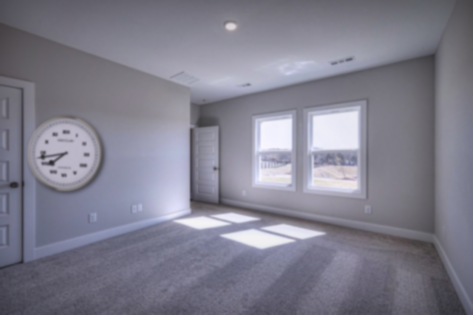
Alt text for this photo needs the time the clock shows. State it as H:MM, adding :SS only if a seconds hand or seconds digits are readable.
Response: 7:43
